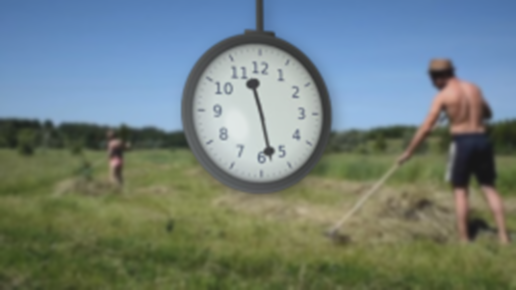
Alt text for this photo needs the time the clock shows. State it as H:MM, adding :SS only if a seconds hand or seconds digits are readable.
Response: 11:28
